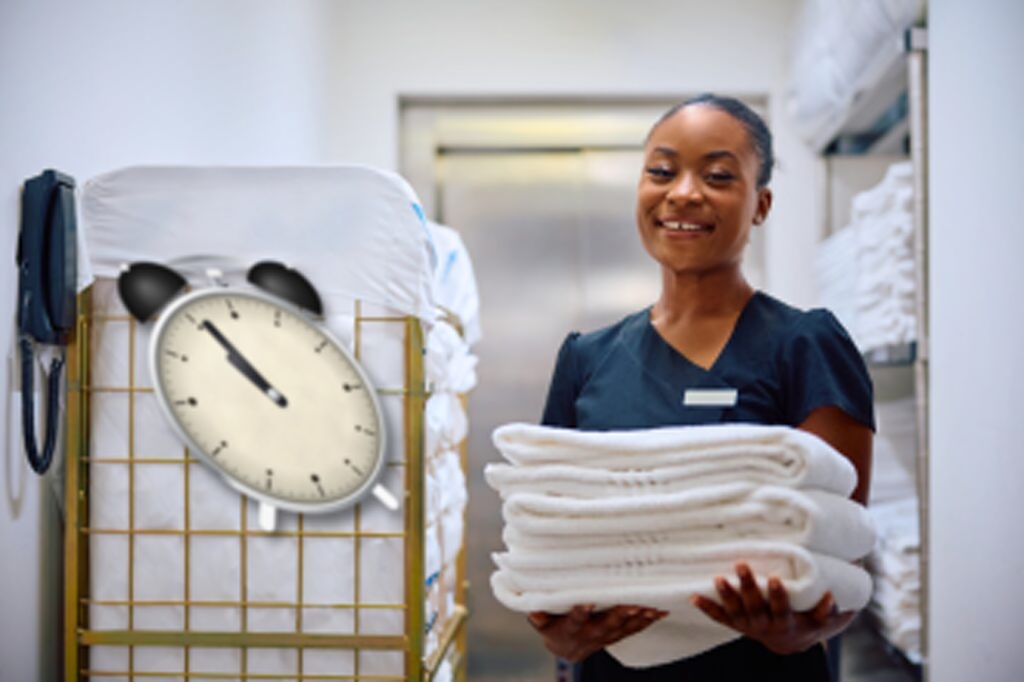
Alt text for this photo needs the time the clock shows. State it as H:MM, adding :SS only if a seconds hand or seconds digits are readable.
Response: 10:56
